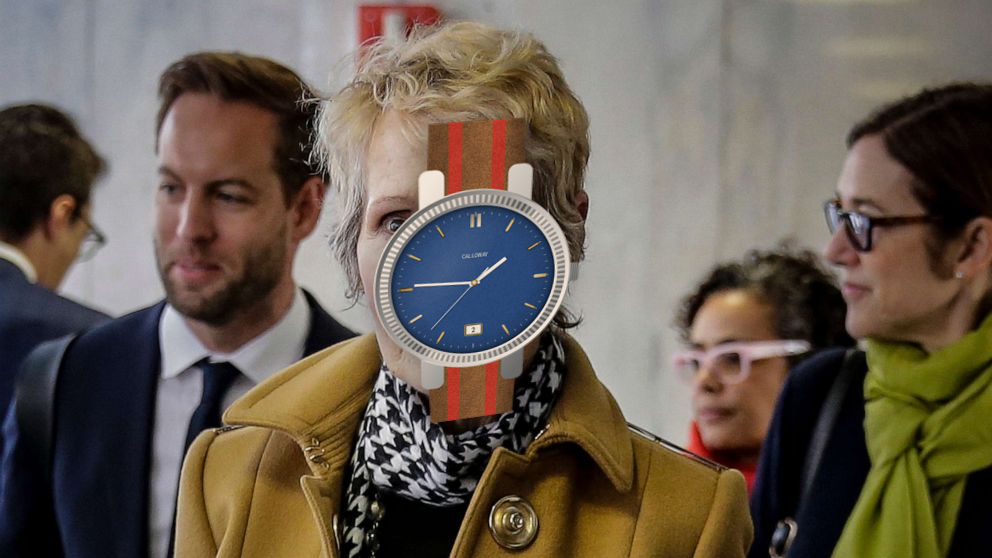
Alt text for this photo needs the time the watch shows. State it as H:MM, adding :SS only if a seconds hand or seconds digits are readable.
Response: 1:45:37
